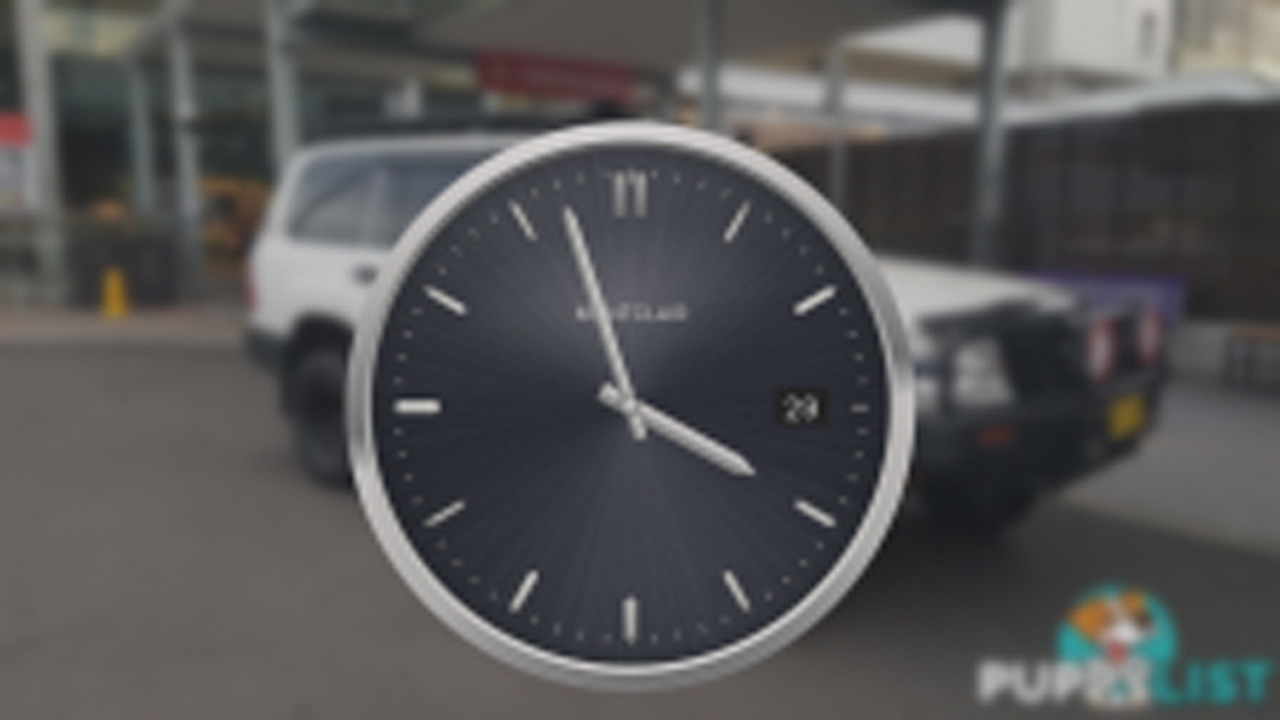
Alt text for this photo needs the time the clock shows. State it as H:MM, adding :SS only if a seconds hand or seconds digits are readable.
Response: 3:57
